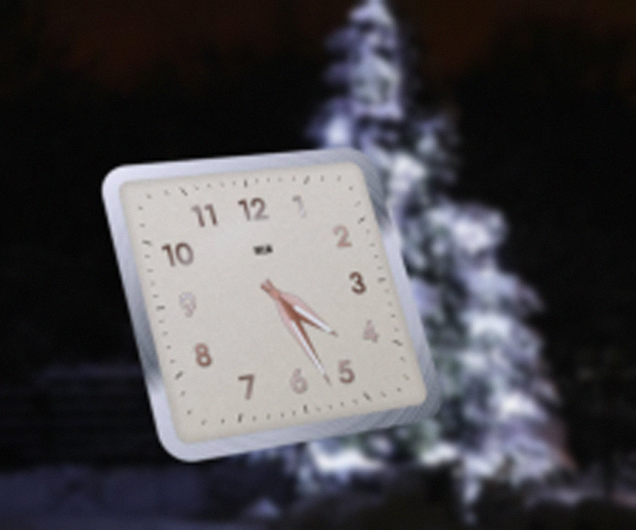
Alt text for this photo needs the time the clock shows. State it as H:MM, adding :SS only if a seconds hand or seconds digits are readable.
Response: 4:27
